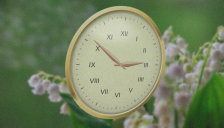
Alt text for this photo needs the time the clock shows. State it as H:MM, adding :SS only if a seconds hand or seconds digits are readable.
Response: 2:51
